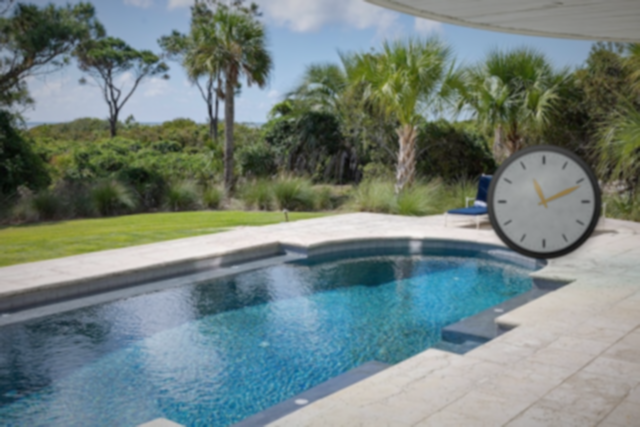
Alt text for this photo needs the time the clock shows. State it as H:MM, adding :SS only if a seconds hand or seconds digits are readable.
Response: 11:11
